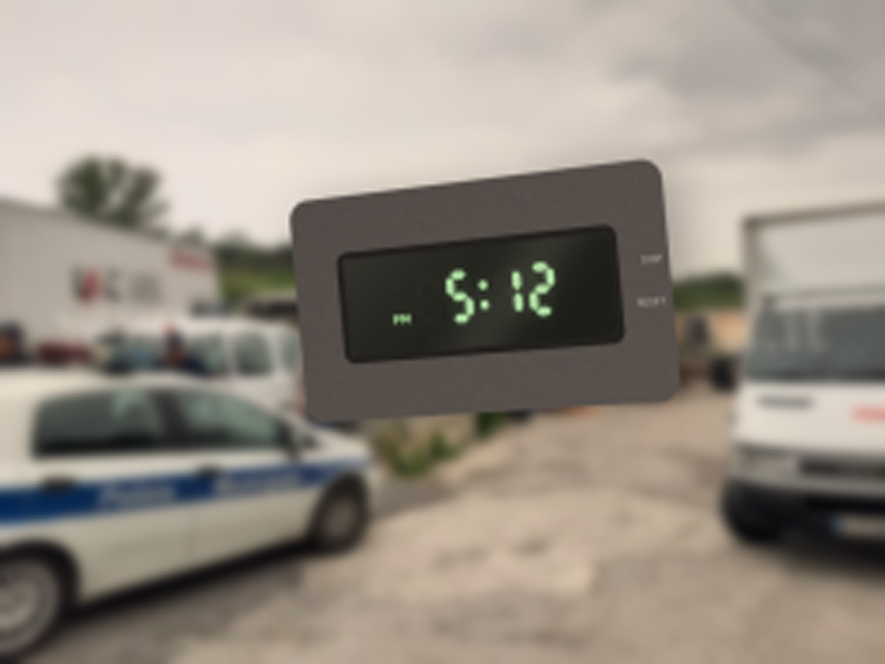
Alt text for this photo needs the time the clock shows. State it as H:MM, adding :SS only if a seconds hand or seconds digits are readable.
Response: 5:12
